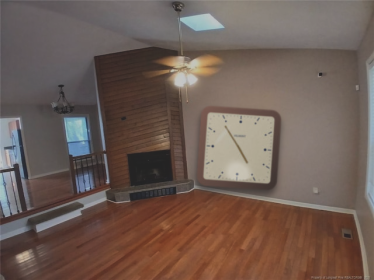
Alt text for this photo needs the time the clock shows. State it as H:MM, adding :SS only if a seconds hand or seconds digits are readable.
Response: 4:54
